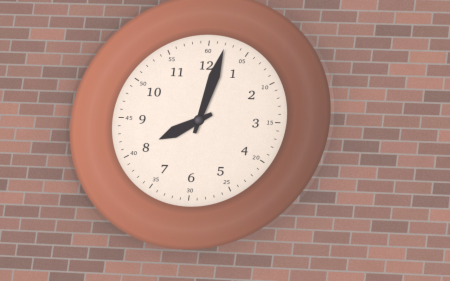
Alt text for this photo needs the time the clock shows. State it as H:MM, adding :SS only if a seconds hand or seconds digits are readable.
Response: 8:02
